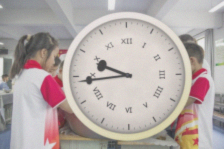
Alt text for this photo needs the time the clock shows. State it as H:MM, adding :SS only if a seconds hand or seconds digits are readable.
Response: 9:44
